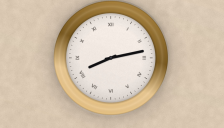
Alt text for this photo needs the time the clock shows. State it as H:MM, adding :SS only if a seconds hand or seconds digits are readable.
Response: 8:13
